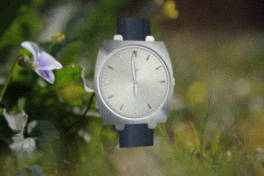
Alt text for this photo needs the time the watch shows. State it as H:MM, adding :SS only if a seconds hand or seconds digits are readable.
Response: 5:59
